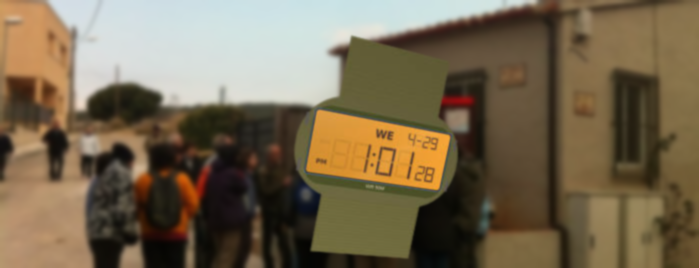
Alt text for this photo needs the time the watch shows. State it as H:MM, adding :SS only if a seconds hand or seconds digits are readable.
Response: 1:01:28
